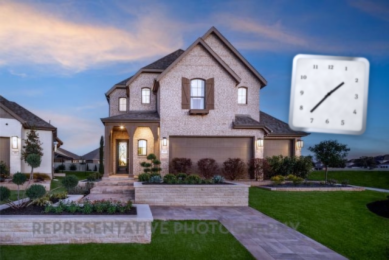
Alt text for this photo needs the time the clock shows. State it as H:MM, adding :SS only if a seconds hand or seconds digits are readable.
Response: 1:37
